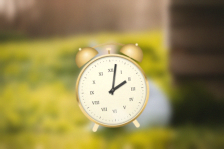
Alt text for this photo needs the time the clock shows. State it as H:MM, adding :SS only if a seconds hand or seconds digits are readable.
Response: 2:02
